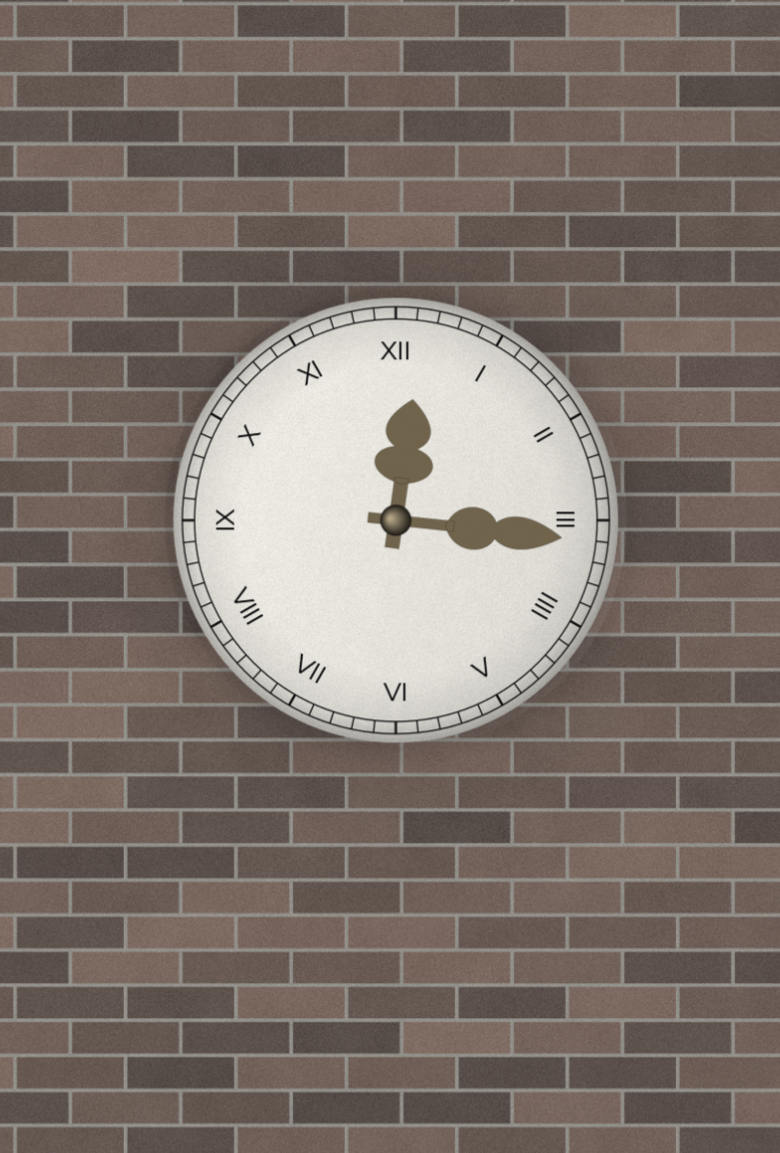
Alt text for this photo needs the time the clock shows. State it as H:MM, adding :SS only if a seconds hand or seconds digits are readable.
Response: 12:16
